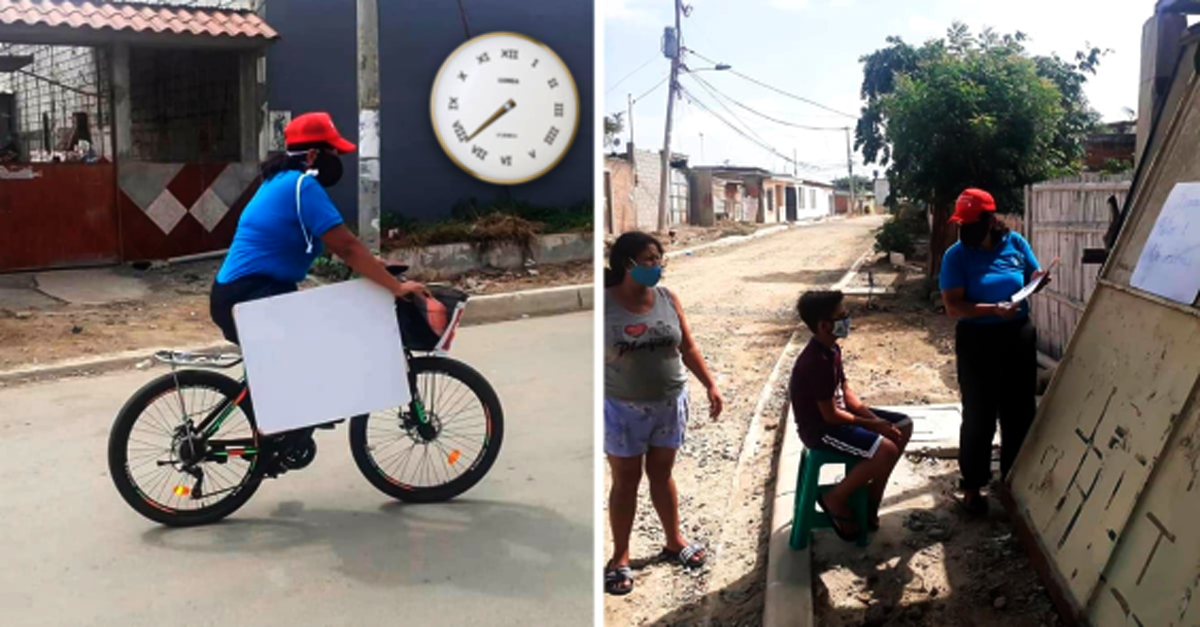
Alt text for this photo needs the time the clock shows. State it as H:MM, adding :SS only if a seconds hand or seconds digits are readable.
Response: 7:38
